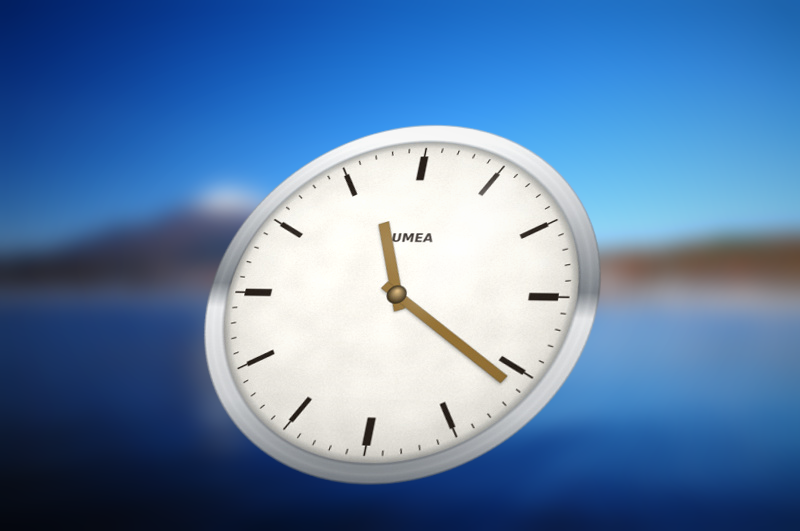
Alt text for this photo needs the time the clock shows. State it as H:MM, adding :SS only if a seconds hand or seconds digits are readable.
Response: 11:21
